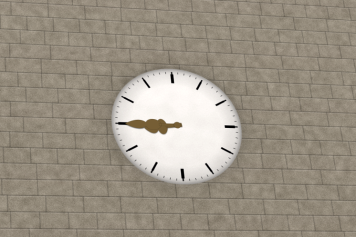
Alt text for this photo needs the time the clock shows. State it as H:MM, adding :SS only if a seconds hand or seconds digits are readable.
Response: 8:45
